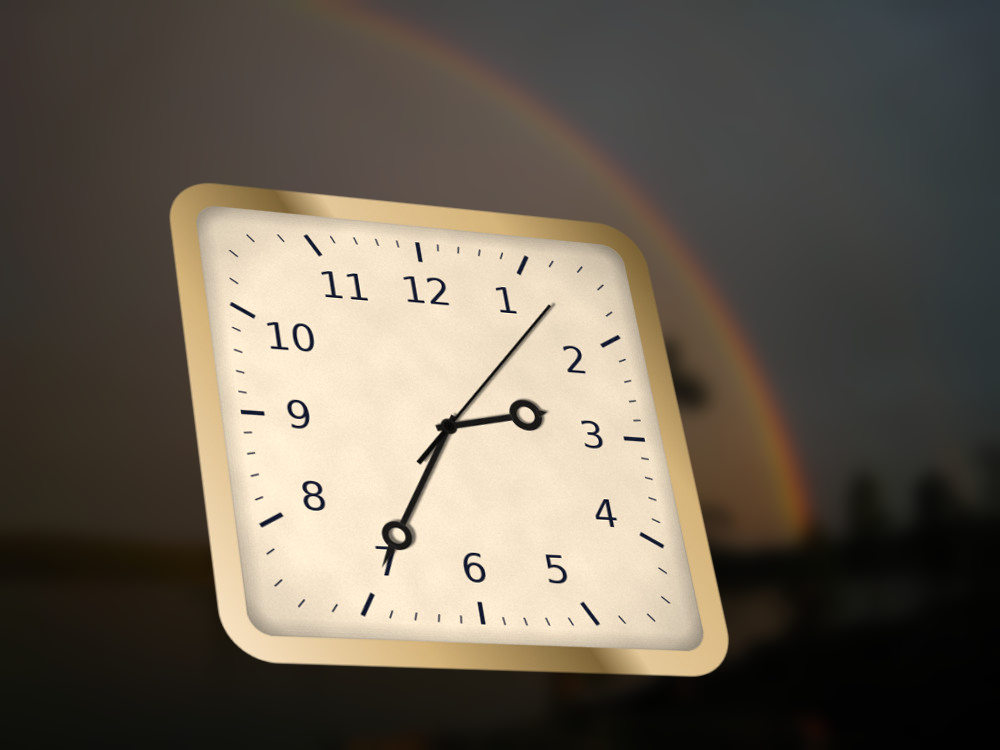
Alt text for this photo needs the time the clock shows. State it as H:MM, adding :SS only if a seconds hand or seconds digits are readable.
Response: 2:35:07
